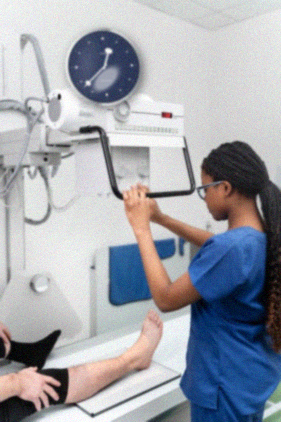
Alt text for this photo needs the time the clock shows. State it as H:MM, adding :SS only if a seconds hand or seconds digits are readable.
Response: 12:38
